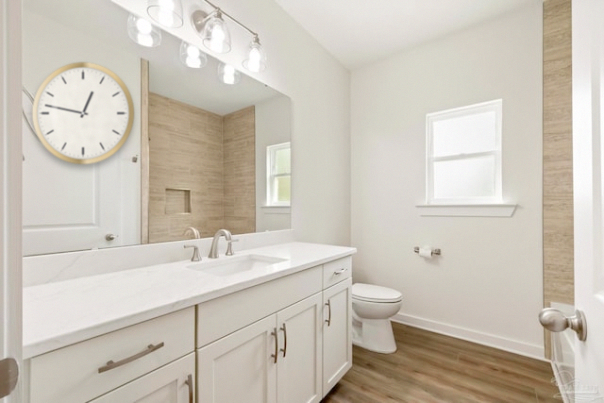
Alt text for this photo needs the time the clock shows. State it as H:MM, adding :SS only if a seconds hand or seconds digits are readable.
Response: 12:47
